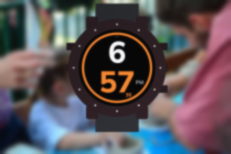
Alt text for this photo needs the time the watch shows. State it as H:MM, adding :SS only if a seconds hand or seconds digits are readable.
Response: 6:57
